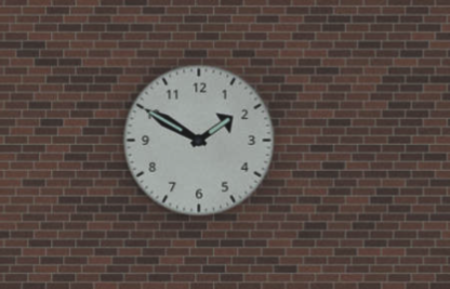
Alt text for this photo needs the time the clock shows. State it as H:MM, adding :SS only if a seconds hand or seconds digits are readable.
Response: 1:50
